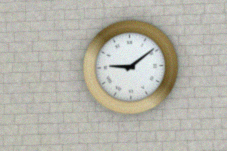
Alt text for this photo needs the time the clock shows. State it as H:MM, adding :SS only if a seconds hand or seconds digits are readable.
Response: 9:09
